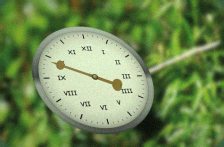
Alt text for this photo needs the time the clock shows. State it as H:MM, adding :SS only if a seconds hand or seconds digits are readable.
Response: 3:49
